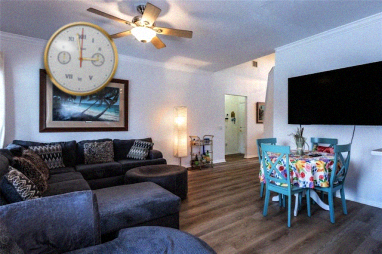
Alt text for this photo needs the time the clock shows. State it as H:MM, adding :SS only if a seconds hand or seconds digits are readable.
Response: 2:58
